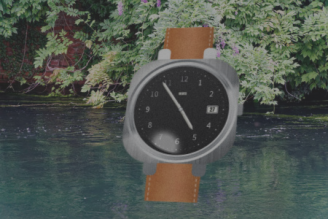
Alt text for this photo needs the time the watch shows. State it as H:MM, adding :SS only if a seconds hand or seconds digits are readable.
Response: 4:54
